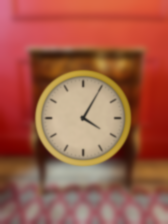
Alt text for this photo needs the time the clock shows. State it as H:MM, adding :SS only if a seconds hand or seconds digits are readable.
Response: 4:05
